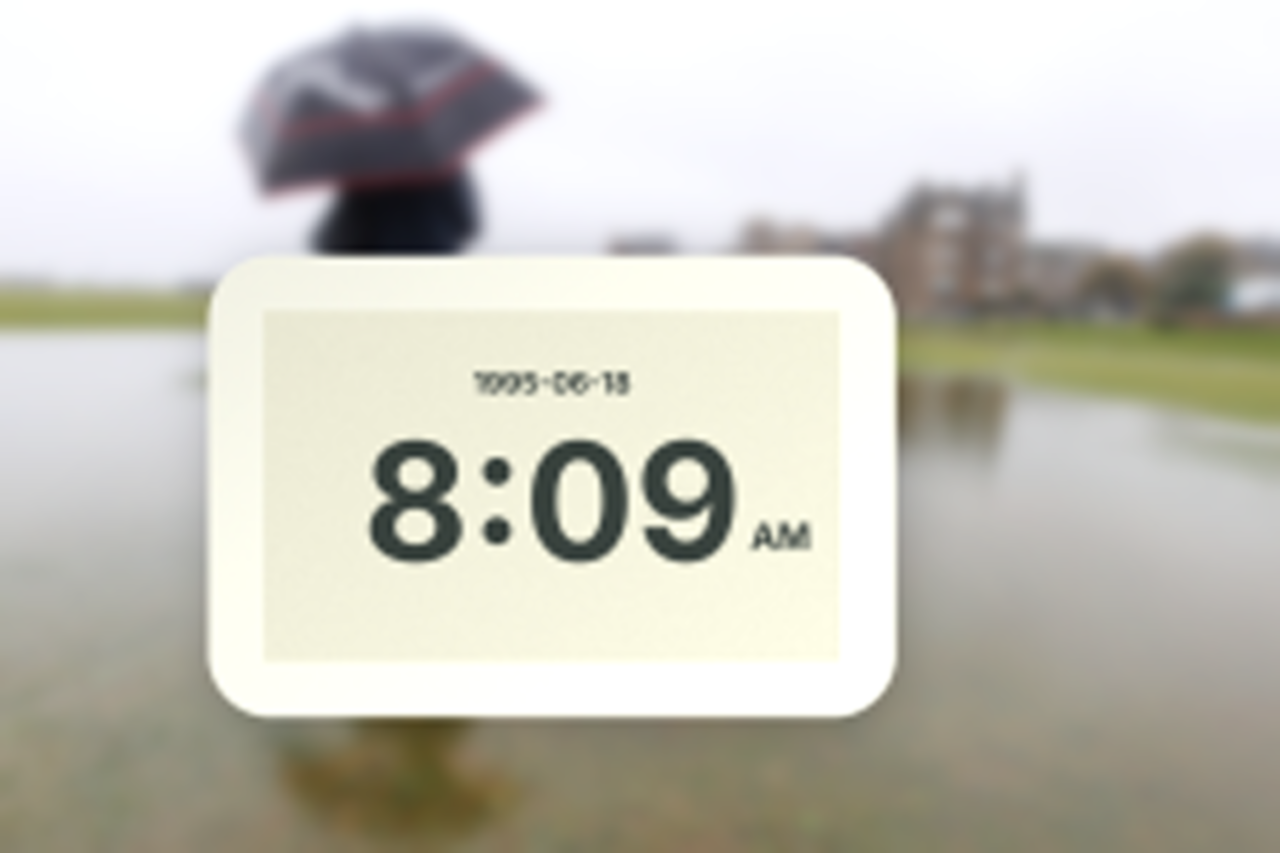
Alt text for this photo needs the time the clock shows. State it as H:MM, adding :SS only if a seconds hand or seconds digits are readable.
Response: 8:09
